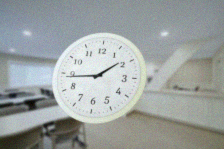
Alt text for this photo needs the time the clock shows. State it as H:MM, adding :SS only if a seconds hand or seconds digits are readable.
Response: 1:44
